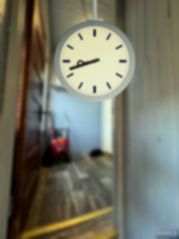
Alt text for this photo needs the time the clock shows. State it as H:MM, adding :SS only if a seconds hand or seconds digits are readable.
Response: 8:42
